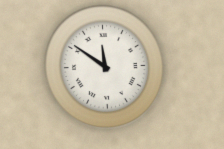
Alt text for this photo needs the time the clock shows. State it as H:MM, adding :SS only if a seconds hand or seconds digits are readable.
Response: 11:51
